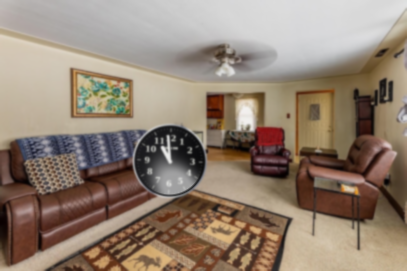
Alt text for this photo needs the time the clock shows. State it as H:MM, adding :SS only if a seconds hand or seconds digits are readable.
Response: 10:59
